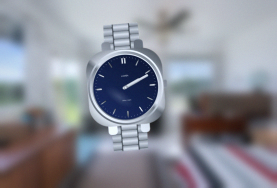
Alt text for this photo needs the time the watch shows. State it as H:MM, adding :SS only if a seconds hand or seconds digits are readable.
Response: 2:11
